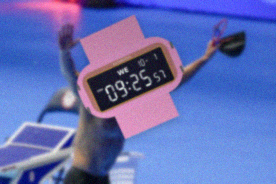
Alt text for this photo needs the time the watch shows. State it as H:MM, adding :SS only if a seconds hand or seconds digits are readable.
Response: 9:25
